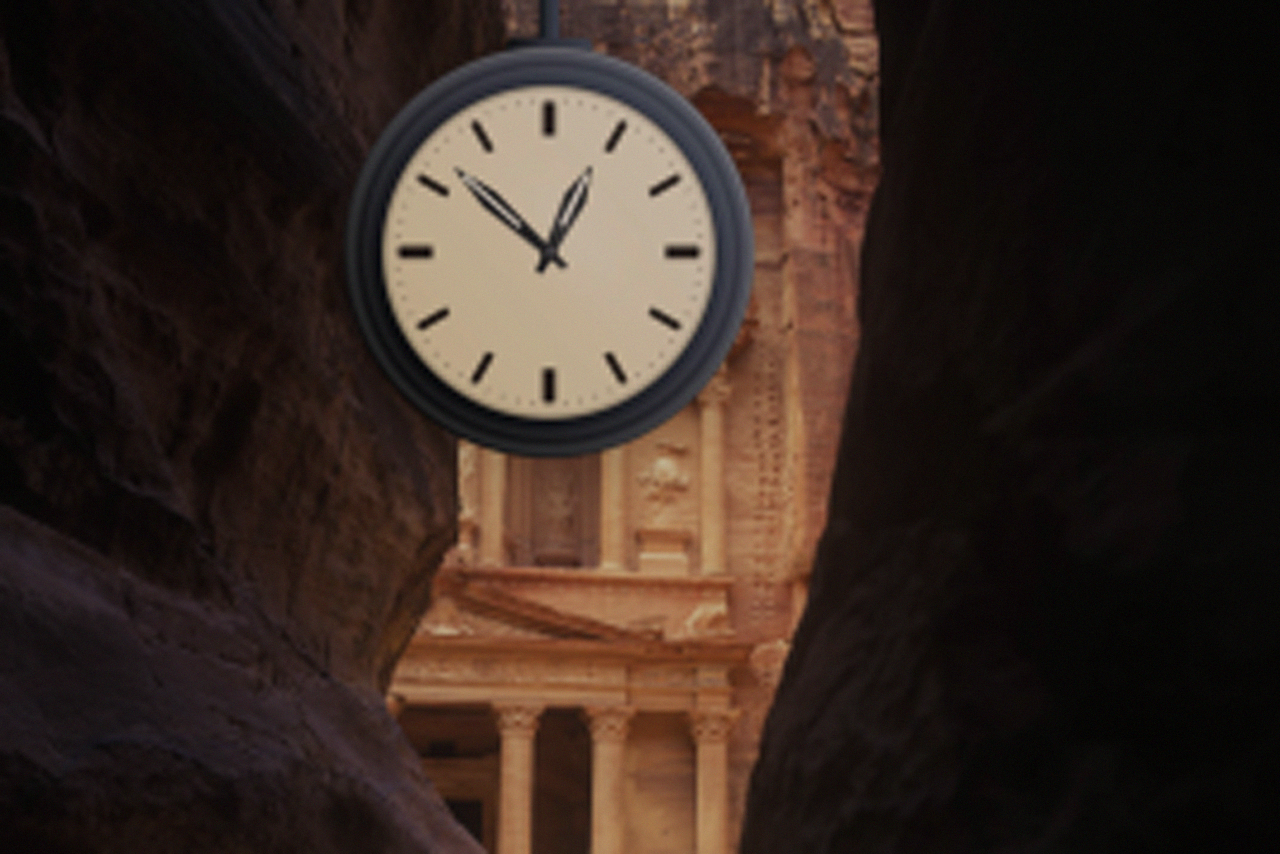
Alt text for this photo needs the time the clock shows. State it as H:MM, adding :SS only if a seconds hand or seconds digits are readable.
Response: 12:52
